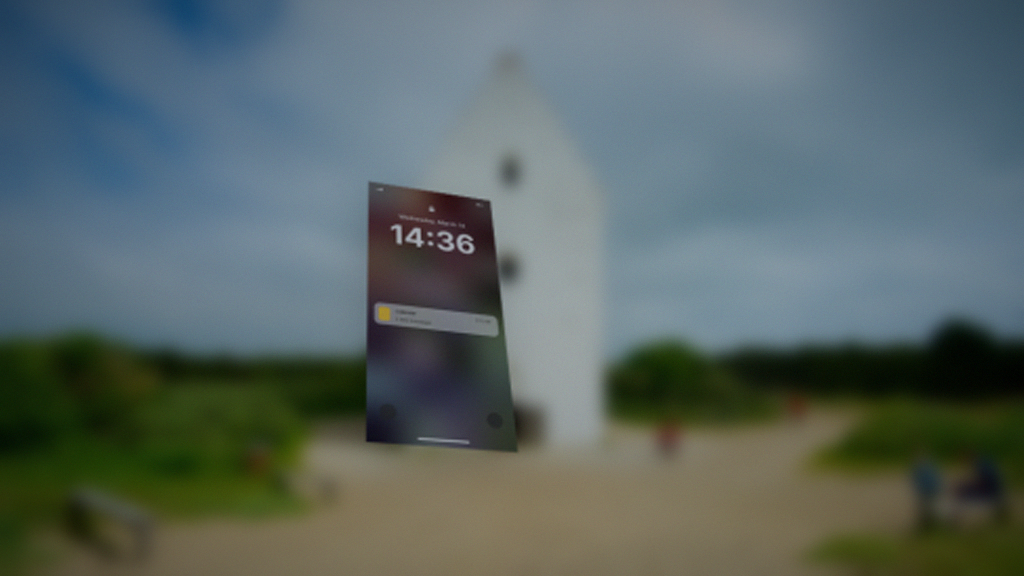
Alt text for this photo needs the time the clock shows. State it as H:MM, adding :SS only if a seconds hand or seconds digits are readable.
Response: 14:36
